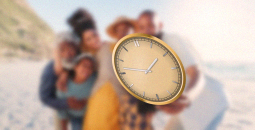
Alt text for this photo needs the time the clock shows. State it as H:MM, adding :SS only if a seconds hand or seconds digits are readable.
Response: 1:47
